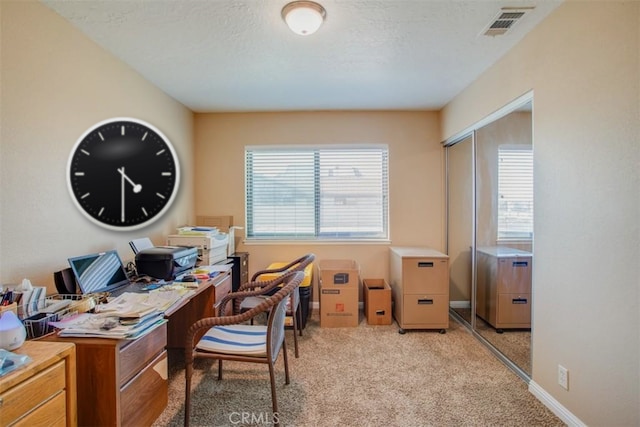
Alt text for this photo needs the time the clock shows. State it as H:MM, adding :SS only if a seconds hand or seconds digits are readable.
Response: 4:30
